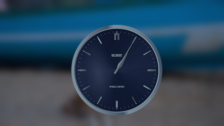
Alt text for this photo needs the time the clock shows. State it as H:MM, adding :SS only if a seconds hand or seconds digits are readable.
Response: 1:05
